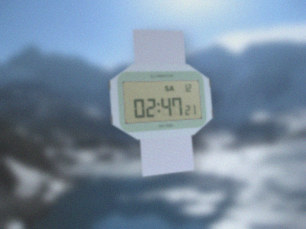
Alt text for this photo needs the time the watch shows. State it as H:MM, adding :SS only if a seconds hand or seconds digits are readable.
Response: 2:47
